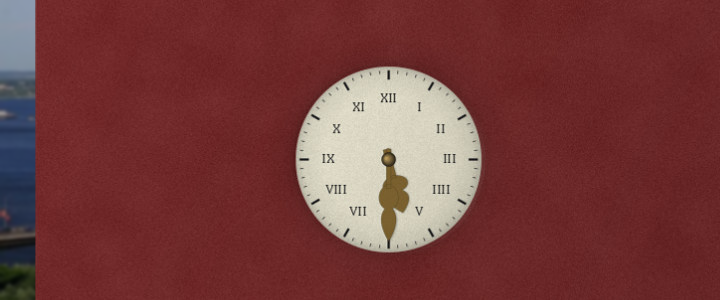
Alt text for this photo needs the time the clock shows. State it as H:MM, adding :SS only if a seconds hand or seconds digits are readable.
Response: 5:30
